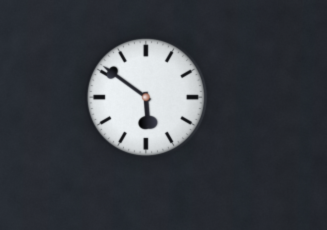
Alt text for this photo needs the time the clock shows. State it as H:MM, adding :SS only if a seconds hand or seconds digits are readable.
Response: 5:51
